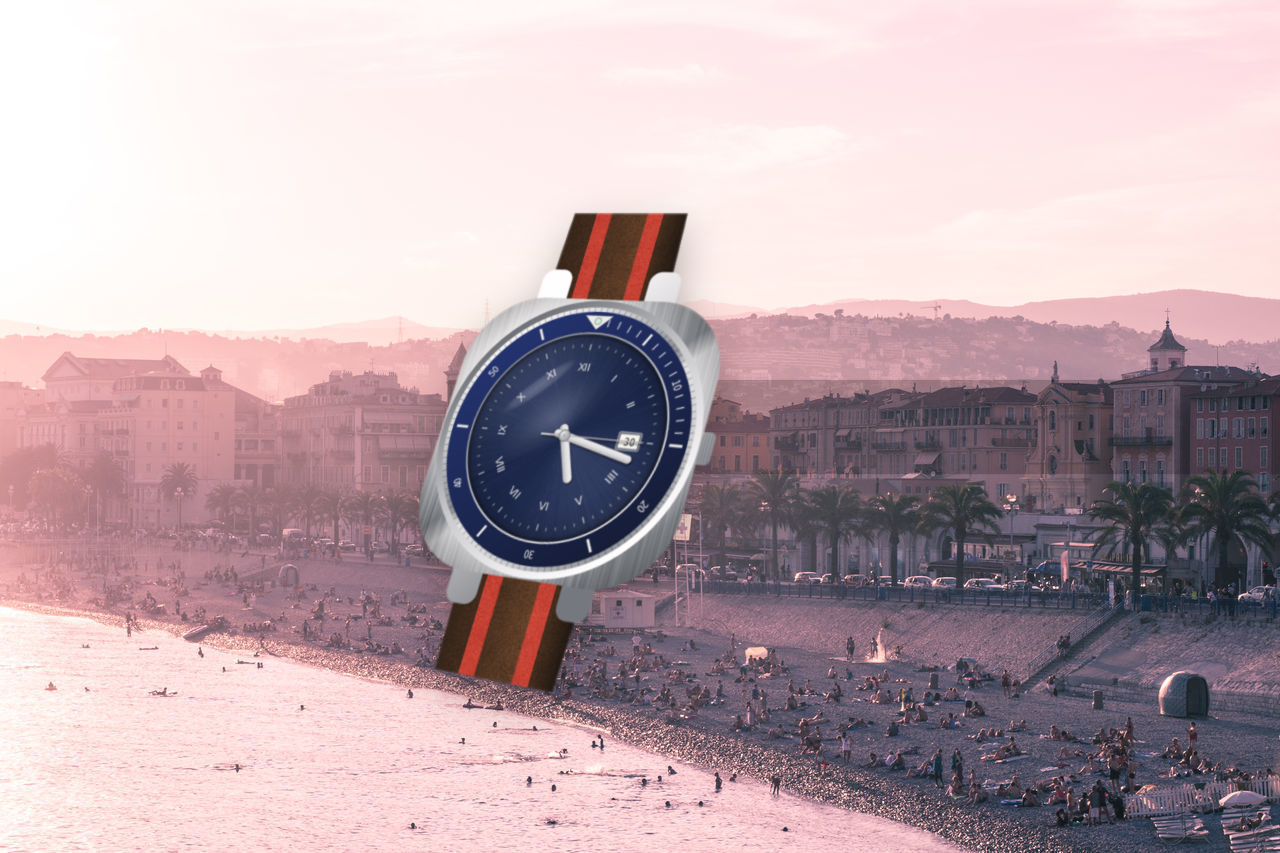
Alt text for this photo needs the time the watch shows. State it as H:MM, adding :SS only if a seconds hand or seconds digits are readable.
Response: 5:17:15
